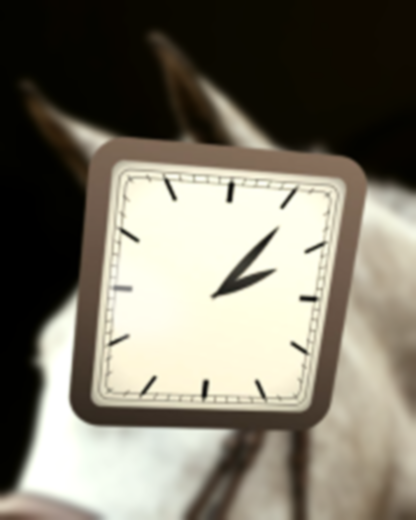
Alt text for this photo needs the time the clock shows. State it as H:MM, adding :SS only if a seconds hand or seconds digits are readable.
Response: 2:06
